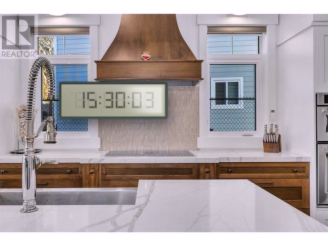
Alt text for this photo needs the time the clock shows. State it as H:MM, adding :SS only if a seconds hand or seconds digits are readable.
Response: 15:30:03
